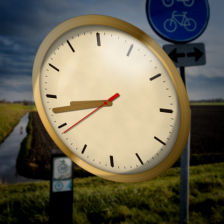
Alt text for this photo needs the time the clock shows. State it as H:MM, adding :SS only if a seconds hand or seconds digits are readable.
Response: 8:42:39
